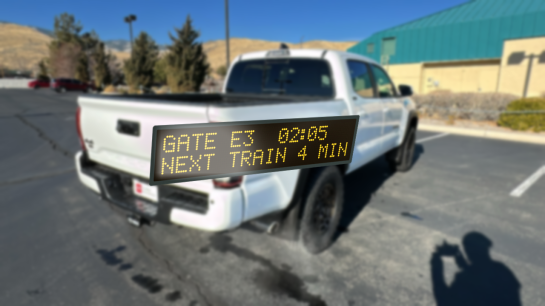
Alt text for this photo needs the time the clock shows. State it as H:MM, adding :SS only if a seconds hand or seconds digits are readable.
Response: 2:05
